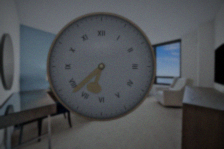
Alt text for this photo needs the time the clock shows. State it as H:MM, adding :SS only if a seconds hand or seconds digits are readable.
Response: 6:38
